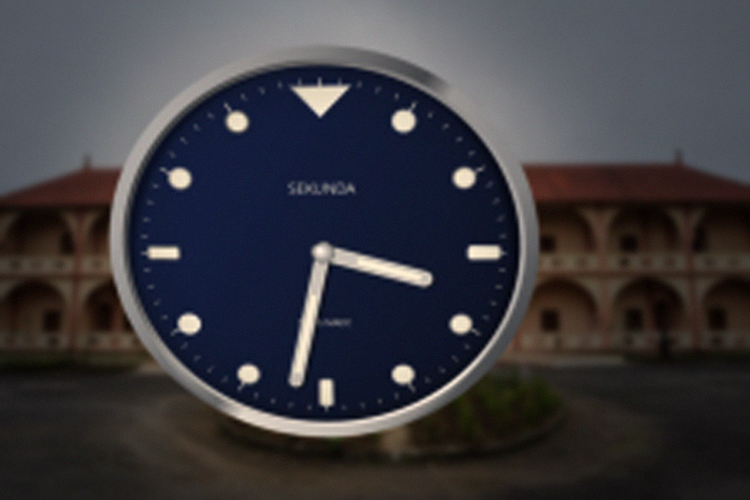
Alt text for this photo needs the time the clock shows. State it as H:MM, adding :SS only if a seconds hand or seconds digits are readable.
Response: 3:32
